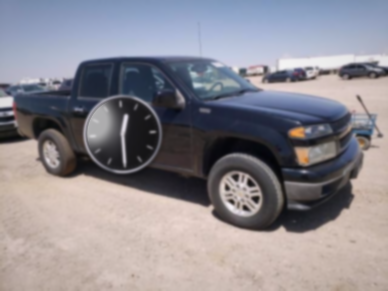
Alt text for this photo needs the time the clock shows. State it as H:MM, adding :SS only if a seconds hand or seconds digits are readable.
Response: 12:30
